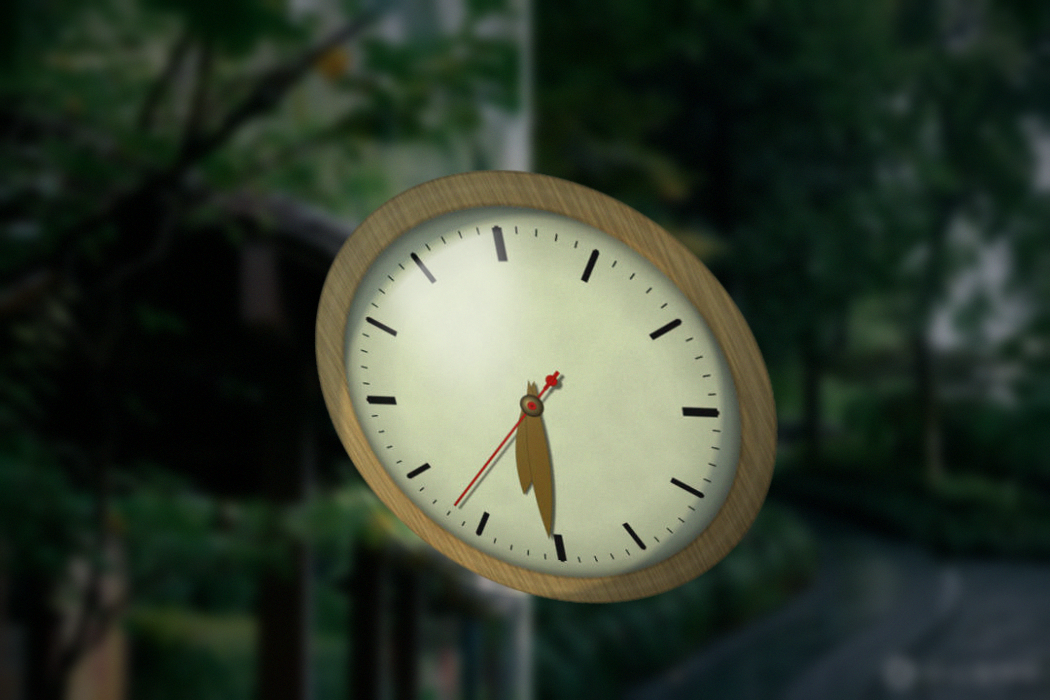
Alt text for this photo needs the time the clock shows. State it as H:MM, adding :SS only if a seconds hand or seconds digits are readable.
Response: 6:30:37
